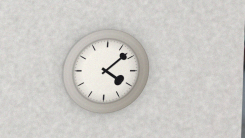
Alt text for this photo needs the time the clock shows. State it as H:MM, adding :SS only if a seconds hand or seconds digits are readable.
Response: 4:08
